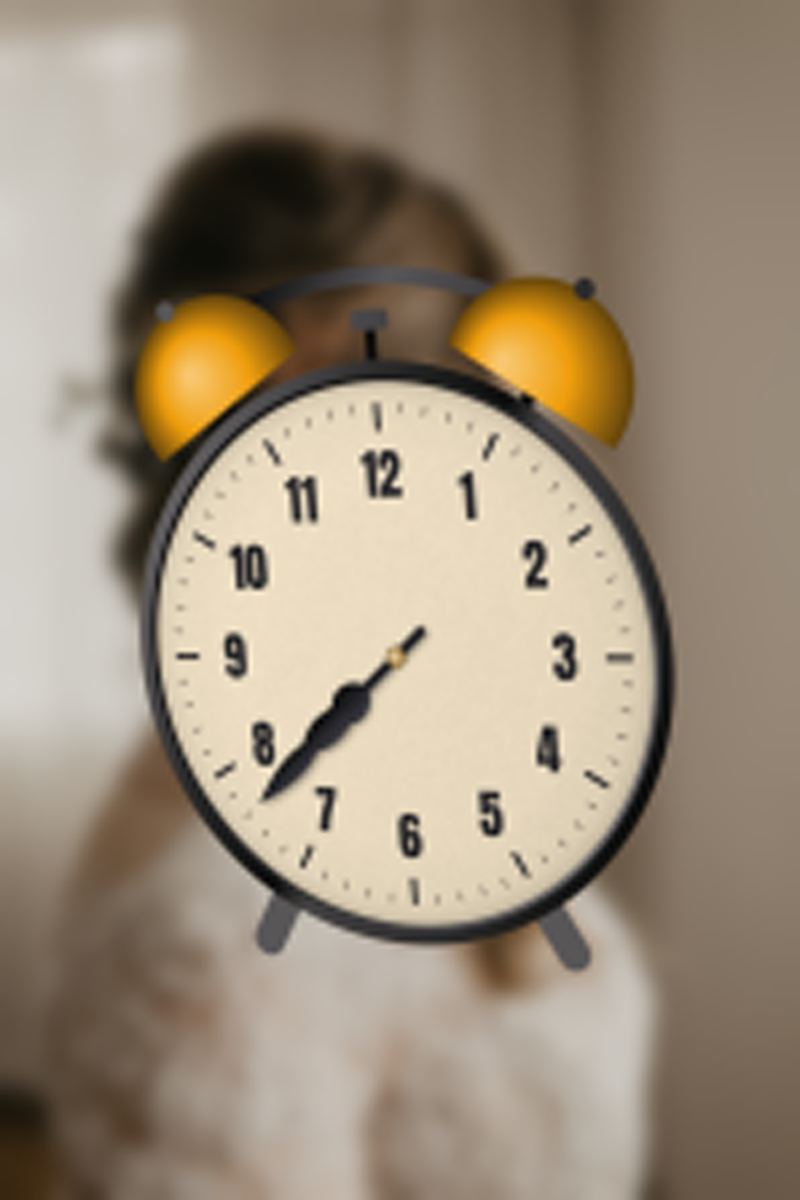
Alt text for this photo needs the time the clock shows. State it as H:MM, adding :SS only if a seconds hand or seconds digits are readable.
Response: 7:38
